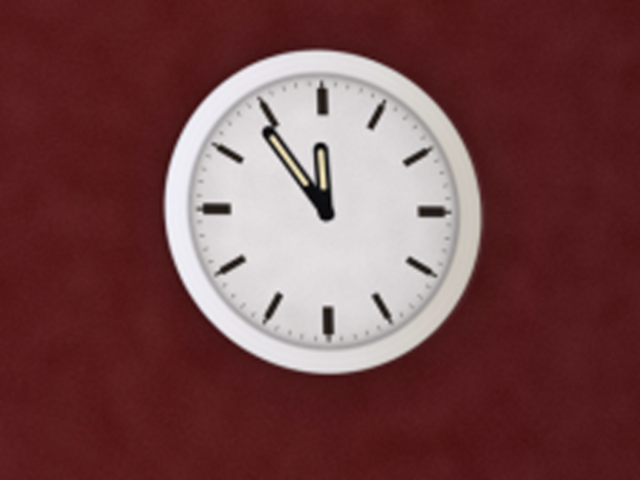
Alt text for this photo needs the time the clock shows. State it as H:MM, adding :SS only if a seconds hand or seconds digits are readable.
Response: 11:54
